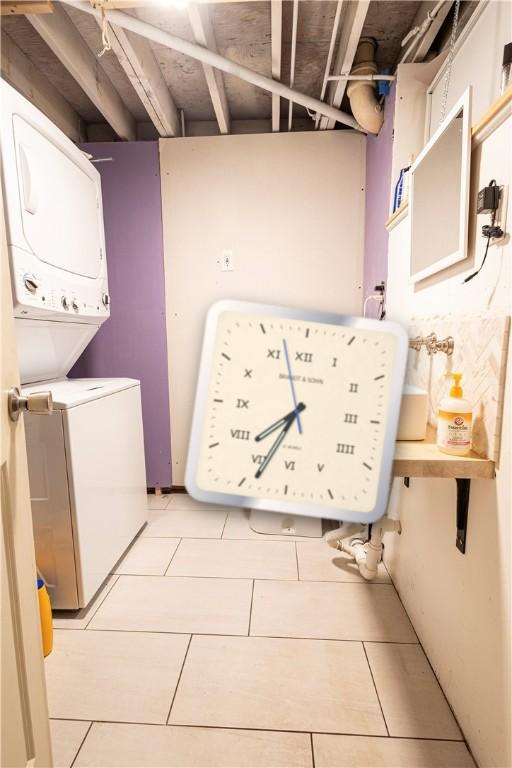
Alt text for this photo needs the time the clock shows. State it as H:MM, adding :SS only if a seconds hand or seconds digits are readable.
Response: 7:33:57
